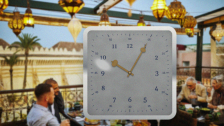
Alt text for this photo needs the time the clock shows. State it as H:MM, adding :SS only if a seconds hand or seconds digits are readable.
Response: 10:05
